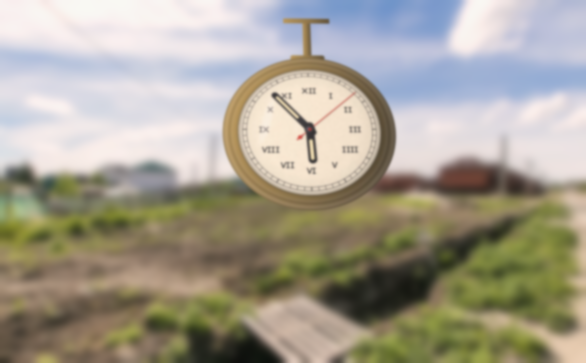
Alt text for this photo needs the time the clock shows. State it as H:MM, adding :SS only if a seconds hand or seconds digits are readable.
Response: 5:53:08
